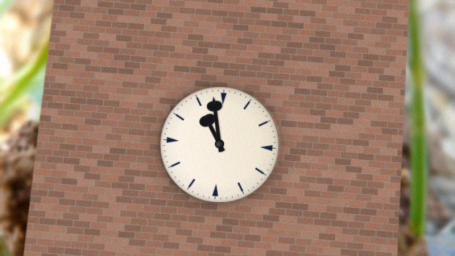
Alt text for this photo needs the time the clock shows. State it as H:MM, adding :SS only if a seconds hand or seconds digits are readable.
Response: 10:58
